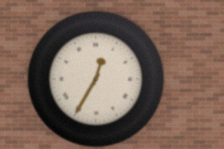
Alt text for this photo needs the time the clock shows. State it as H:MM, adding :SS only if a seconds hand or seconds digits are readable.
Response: 12:35
